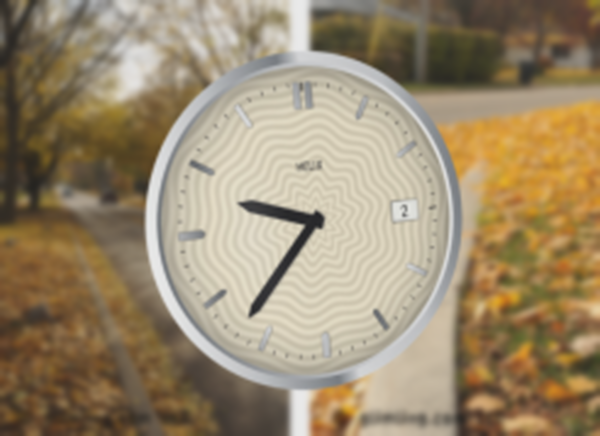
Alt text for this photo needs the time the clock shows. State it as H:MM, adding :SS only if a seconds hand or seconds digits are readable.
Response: 9:37
